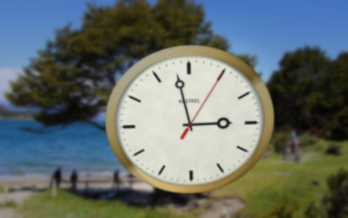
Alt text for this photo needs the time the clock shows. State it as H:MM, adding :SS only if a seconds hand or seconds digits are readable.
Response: 2:58:05
